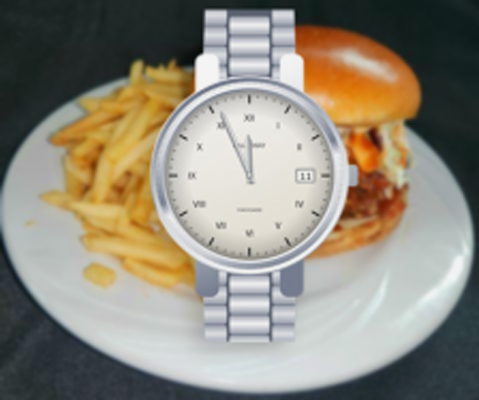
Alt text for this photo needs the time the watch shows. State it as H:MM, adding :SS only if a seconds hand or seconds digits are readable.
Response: 11:56
